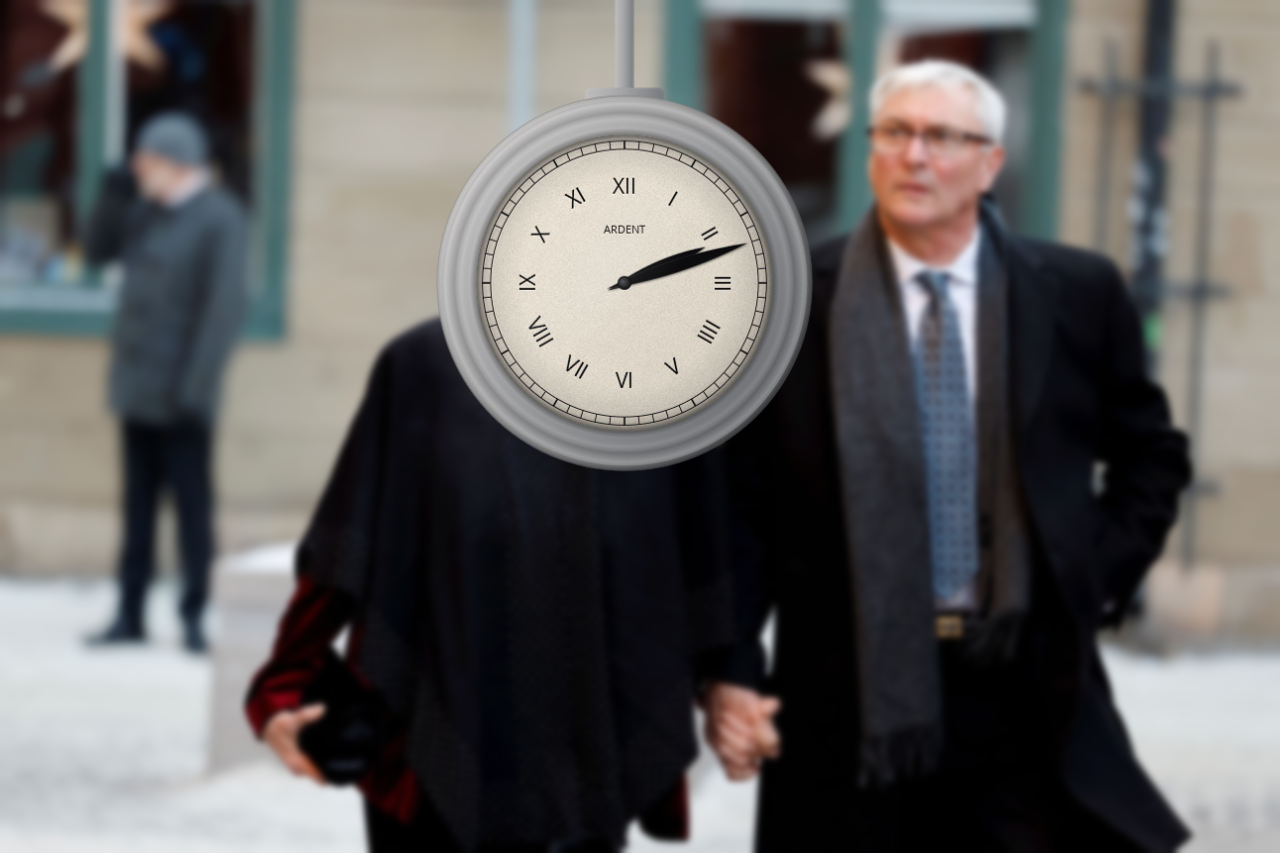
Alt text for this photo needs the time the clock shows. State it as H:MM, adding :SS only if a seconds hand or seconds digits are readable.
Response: 2:12
